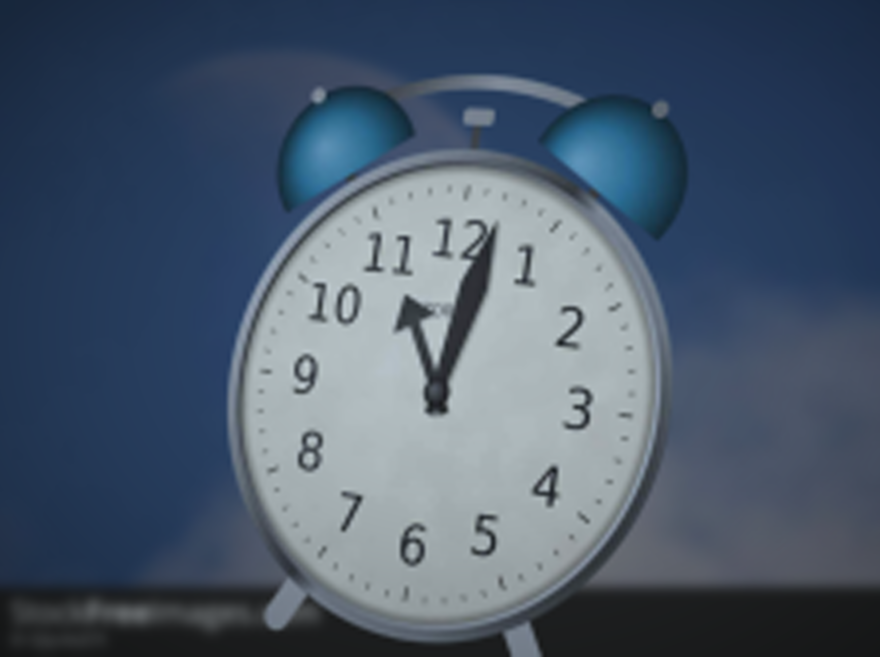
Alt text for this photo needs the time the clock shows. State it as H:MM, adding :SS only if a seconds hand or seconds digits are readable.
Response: 11:02
